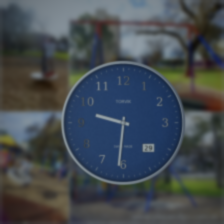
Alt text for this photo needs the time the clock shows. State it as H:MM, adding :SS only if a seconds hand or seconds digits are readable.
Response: 9:31
